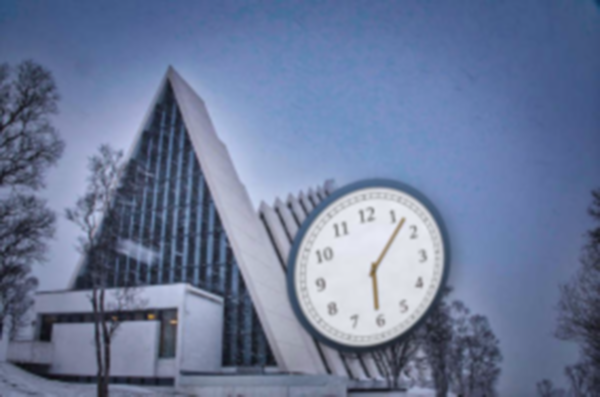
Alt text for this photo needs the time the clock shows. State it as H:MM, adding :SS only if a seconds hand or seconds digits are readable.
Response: 6:07
